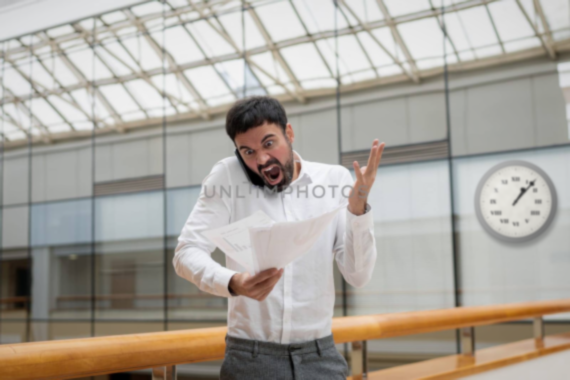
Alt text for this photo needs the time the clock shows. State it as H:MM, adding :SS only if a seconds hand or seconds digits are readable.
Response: 1:07
